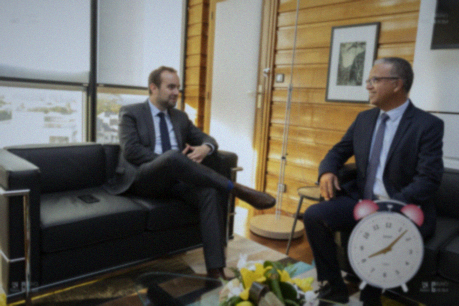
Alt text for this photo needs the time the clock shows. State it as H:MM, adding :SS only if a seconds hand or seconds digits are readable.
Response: 8:07
